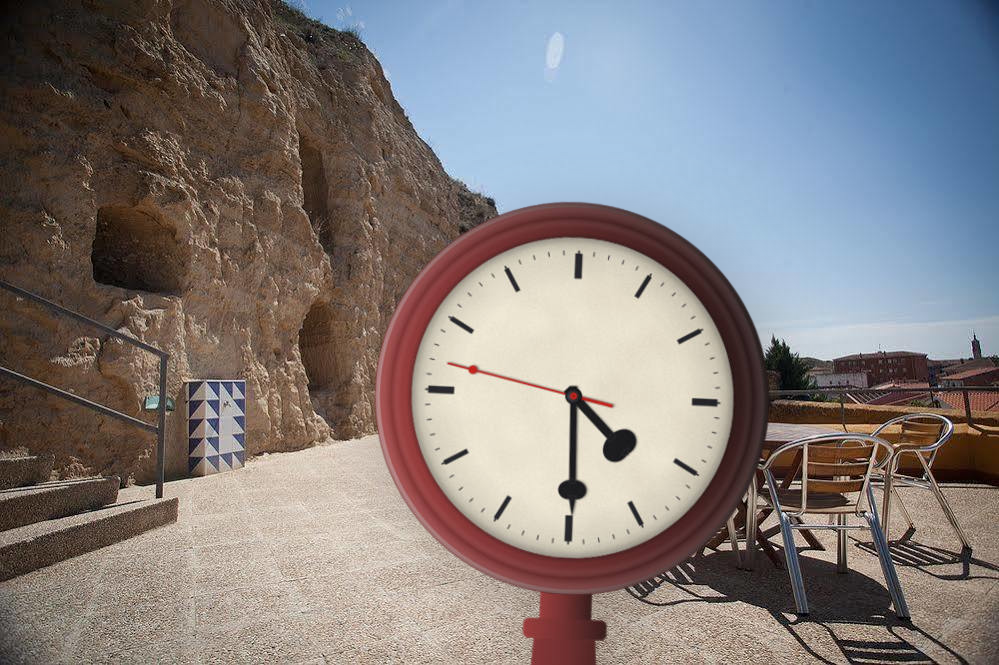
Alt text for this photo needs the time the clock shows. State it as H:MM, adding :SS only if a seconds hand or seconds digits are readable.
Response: 4:29:47
